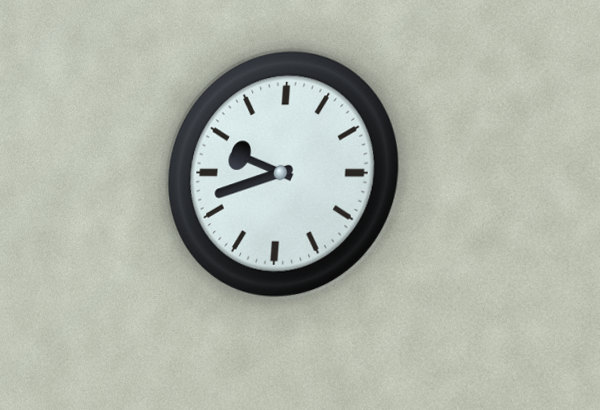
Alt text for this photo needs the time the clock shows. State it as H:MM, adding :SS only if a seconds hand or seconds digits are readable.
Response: 9:42
